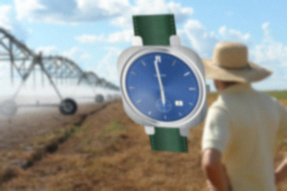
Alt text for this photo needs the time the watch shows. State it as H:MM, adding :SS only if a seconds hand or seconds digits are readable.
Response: 5:59
